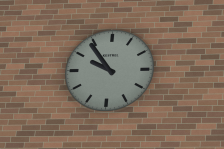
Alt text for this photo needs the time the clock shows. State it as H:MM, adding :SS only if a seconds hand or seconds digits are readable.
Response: 9:54
